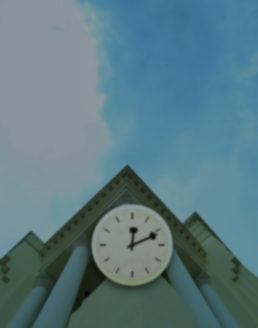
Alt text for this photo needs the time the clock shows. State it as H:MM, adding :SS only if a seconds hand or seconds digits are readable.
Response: 12:11
